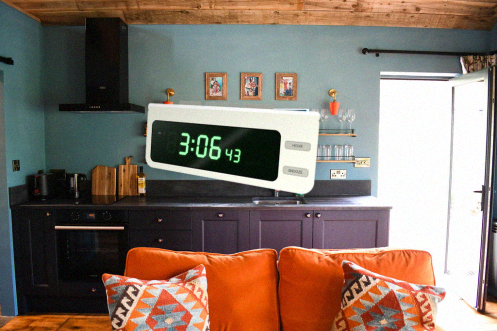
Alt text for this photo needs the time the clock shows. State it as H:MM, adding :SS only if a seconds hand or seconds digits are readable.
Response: 3:06:43
